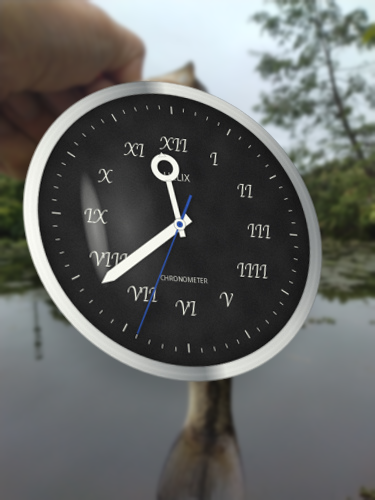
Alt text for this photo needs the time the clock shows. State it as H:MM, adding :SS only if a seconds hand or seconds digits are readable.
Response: 11:38:34
